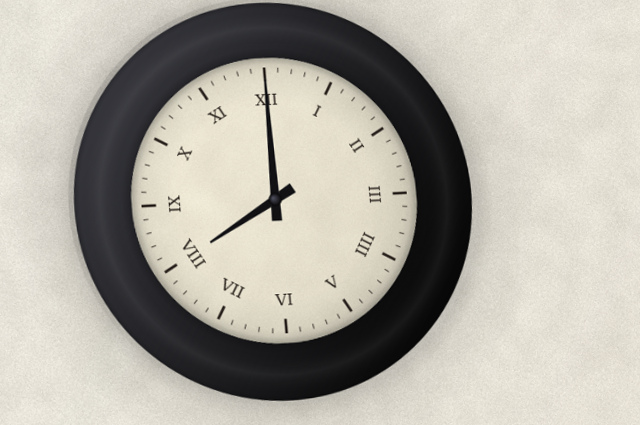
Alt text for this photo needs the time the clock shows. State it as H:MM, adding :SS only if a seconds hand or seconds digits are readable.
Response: 8:00
